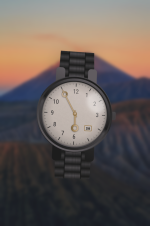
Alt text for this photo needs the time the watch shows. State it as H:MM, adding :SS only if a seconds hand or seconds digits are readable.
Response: 5:55
